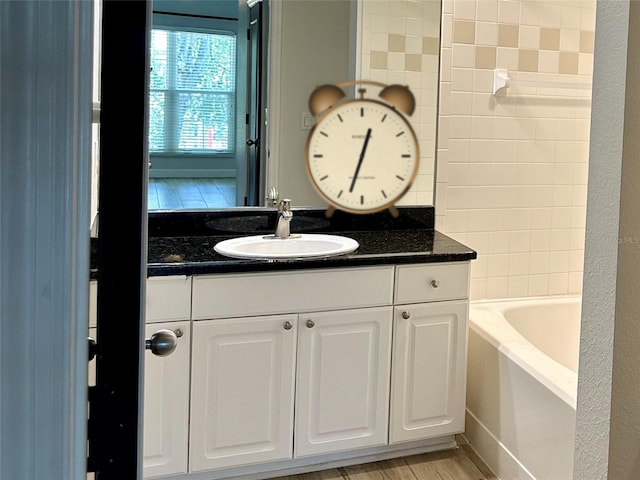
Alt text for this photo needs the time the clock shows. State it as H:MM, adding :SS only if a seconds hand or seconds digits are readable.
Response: 12:33
